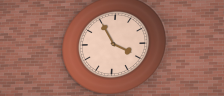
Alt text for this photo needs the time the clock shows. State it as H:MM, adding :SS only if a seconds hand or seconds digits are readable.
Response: 3:55
